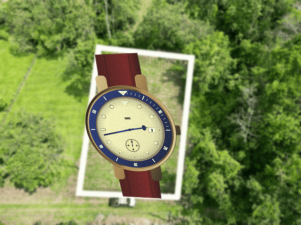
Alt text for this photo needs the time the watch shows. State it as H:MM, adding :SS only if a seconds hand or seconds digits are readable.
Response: 2:43
